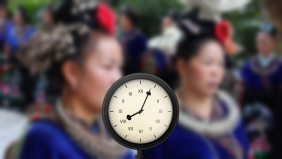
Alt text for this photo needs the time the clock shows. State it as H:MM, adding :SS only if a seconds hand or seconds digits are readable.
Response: 8:04
